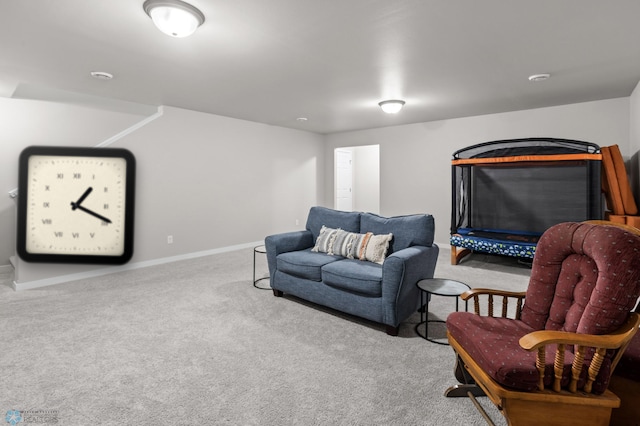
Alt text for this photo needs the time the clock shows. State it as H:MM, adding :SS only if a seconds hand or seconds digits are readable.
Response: 1:19
